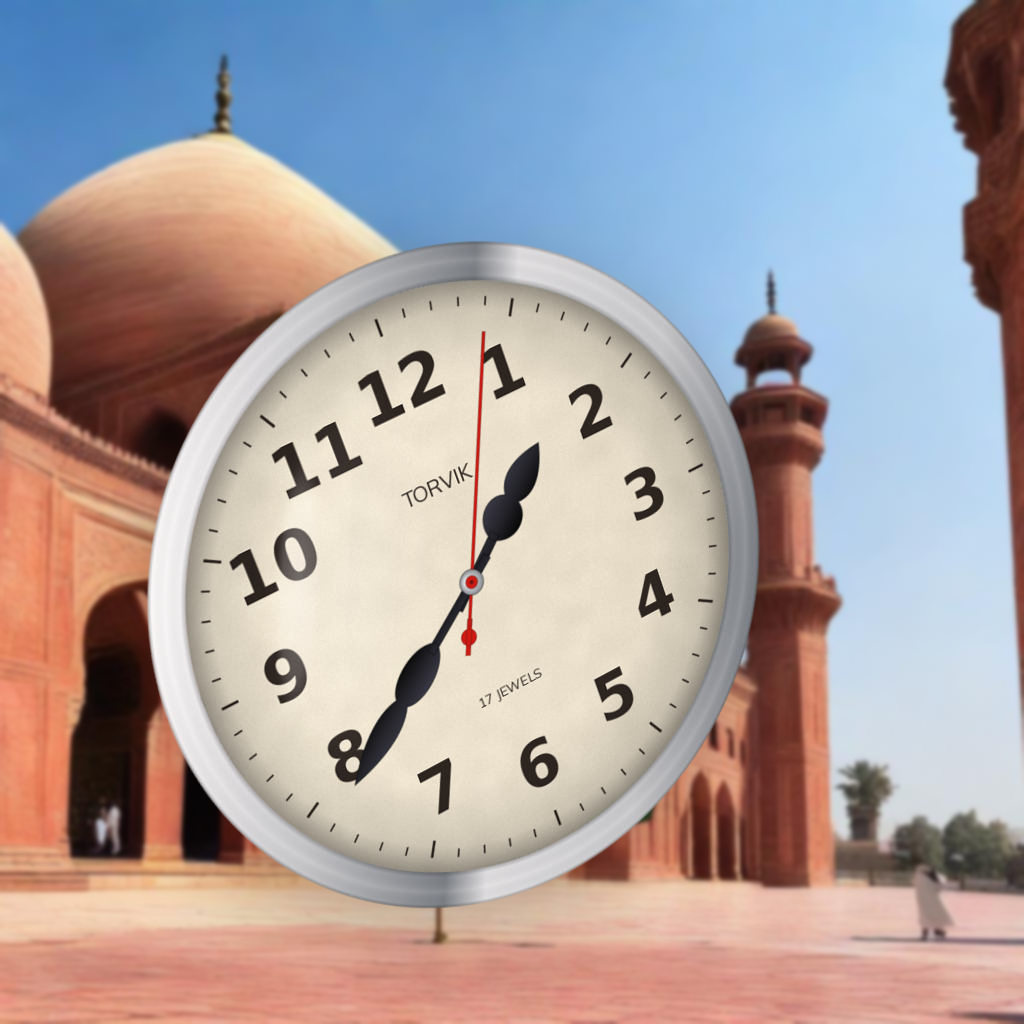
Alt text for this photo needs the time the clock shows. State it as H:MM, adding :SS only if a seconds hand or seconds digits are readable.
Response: 1:39:04
